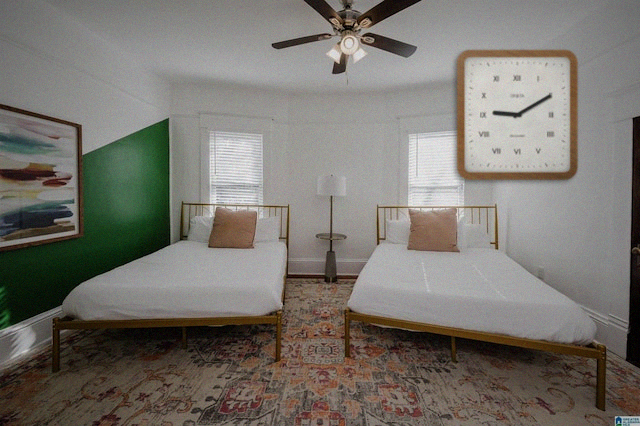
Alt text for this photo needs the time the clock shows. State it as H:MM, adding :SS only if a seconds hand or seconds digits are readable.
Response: 9:10
